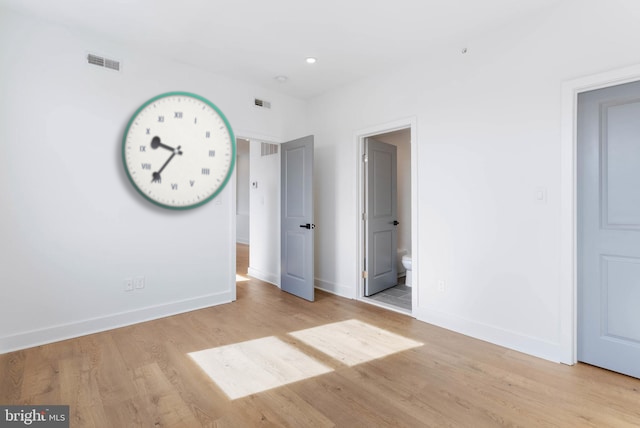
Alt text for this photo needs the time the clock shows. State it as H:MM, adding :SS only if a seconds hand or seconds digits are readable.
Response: 9:36
